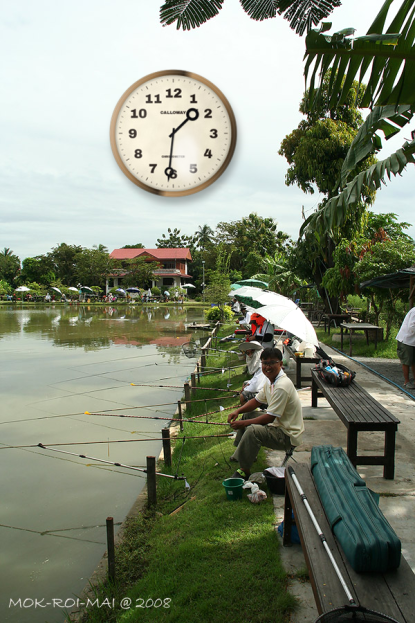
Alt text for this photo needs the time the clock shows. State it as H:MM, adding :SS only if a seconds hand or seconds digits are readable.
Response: 1:31
